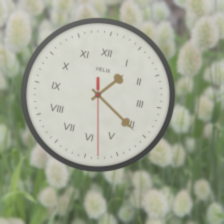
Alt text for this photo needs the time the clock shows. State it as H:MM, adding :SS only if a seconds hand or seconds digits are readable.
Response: 1:20:28
